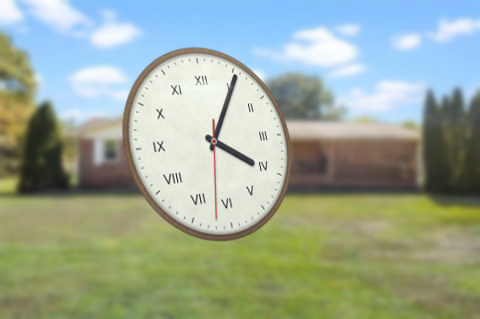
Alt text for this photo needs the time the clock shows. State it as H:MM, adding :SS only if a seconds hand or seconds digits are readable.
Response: 4:05:32
